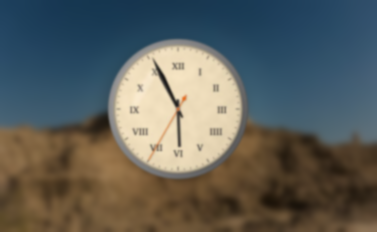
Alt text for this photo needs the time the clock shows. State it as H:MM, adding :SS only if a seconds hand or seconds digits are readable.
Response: 5:55:35
